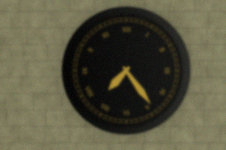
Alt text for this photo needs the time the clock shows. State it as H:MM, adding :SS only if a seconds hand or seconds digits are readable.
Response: 7:24
